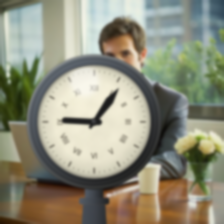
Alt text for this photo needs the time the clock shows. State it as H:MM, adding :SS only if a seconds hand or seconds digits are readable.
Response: 9:06
